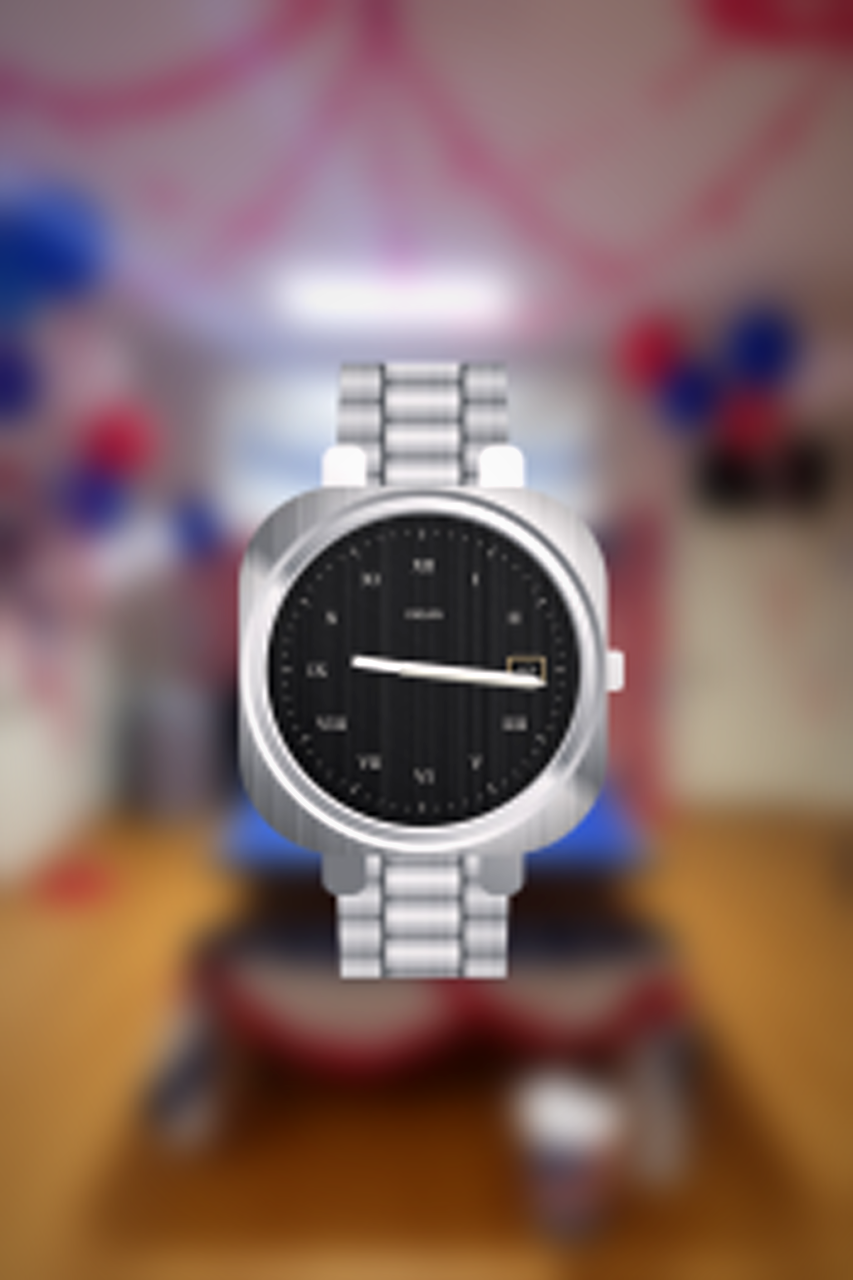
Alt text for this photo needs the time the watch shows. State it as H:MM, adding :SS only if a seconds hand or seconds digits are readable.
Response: 9:16
